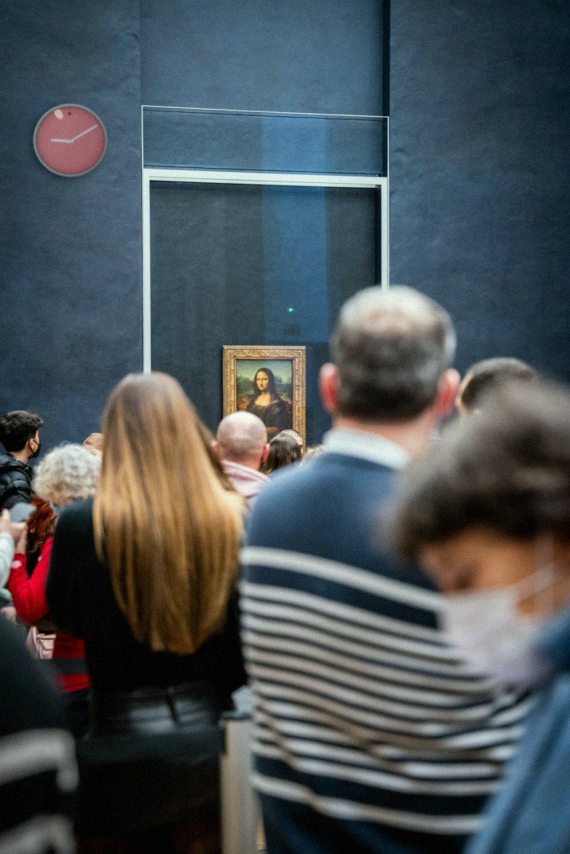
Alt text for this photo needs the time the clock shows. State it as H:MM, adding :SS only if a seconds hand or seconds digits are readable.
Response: 9:10
